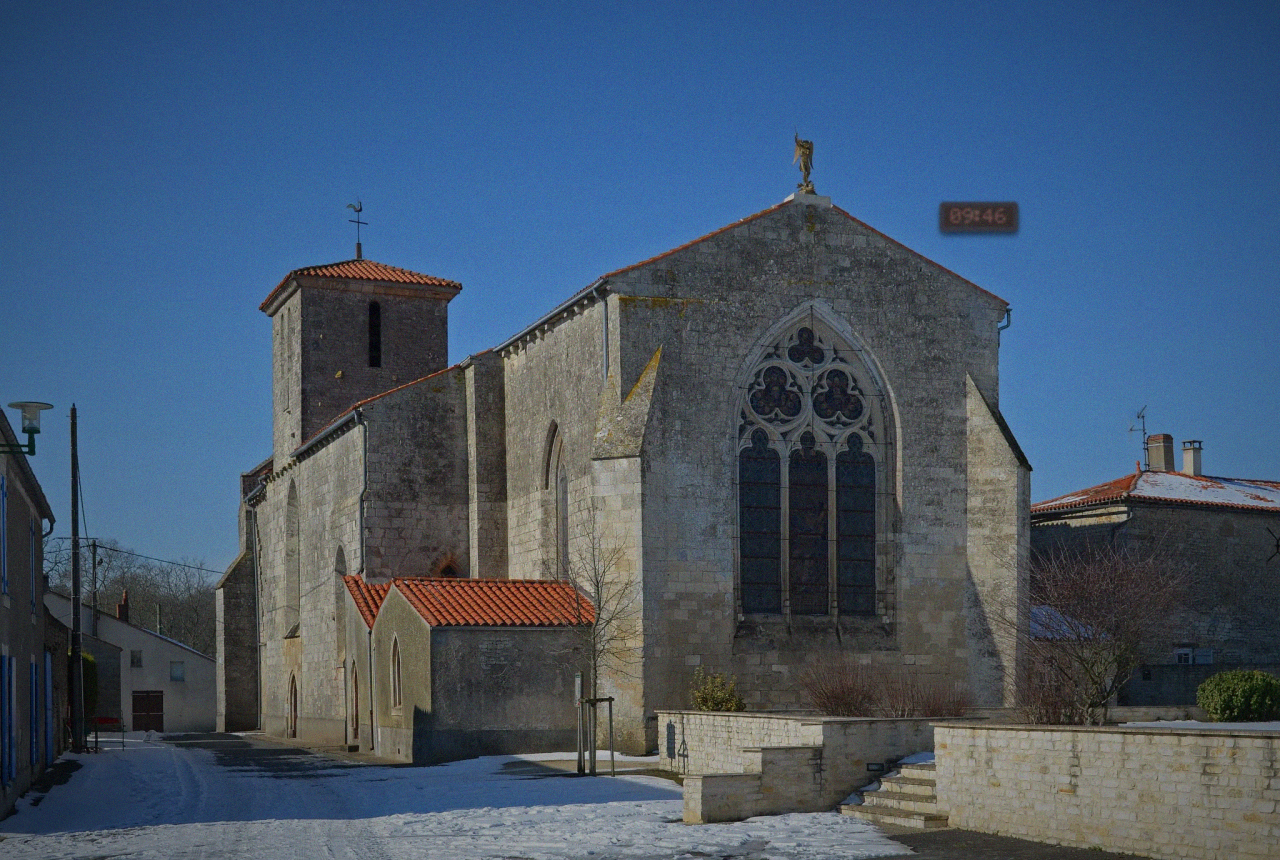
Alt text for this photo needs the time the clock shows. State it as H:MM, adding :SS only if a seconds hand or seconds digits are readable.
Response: 9:46
